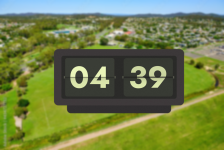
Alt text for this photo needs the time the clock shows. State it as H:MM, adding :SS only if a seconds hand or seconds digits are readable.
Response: 4:39
